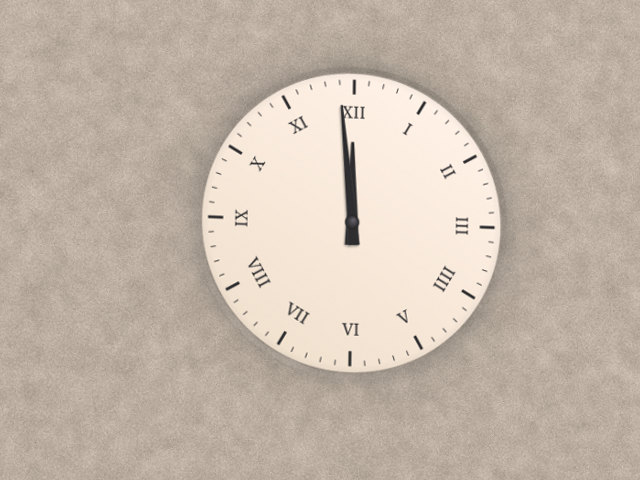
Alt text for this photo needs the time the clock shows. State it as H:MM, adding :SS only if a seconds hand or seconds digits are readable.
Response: 11:59
